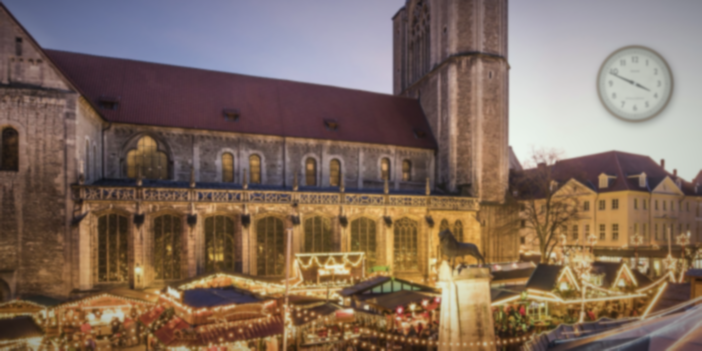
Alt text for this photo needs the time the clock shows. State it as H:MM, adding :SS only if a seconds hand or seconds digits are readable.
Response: 3:49
